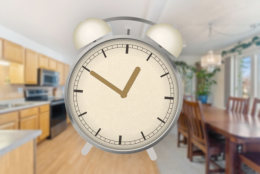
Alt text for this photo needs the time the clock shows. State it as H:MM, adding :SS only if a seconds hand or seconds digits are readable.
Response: 12:50
